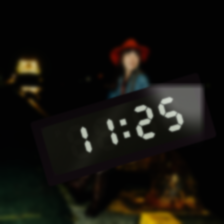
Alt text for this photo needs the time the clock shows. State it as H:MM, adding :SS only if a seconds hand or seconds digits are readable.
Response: 11:25
